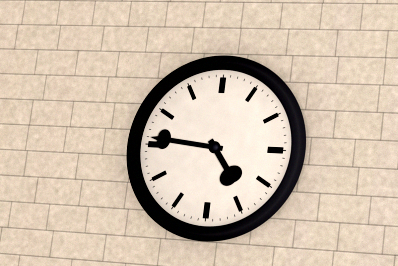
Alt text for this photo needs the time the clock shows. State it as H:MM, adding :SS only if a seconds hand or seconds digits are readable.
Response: 4:46
